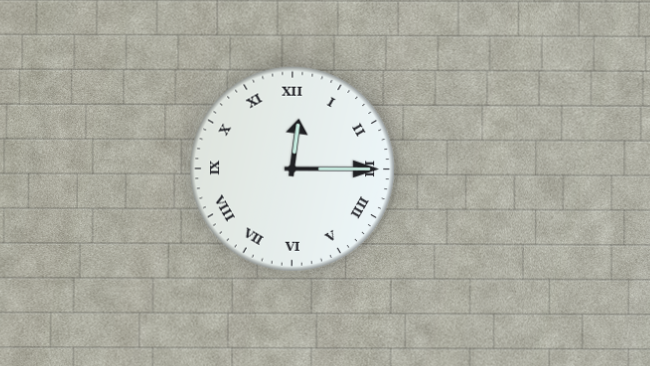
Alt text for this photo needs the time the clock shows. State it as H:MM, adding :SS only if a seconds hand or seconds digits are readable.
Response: 12:15
